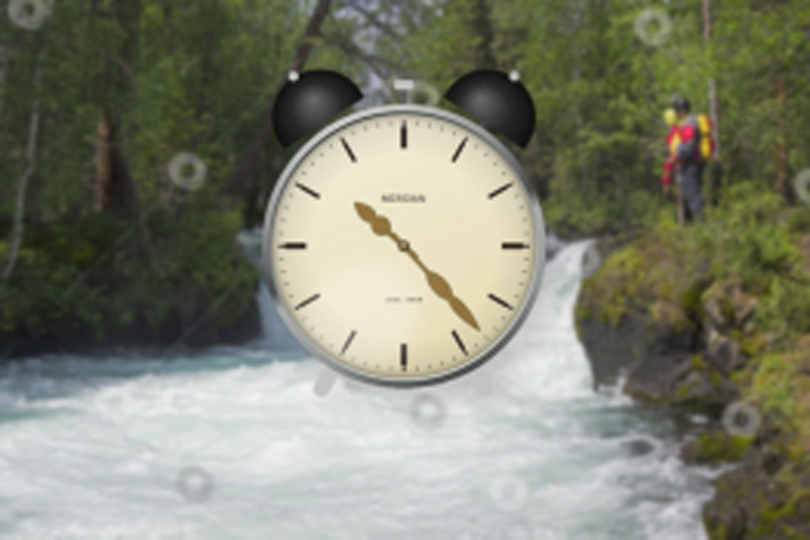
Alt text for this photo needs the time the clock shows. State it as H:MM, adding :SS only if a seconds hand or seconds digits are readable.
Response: 10:23
